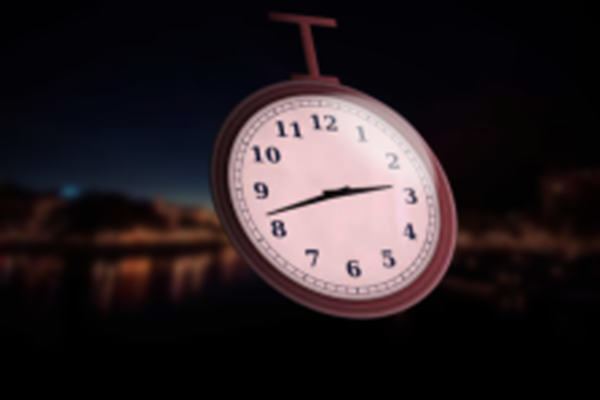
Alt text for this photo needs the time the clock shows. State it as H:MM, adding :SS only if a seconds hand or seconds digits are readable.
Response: 2:42
